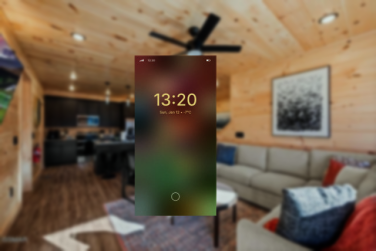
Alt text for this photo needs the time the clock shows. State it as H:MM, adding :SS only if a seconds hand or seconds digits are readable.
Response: 13:20
